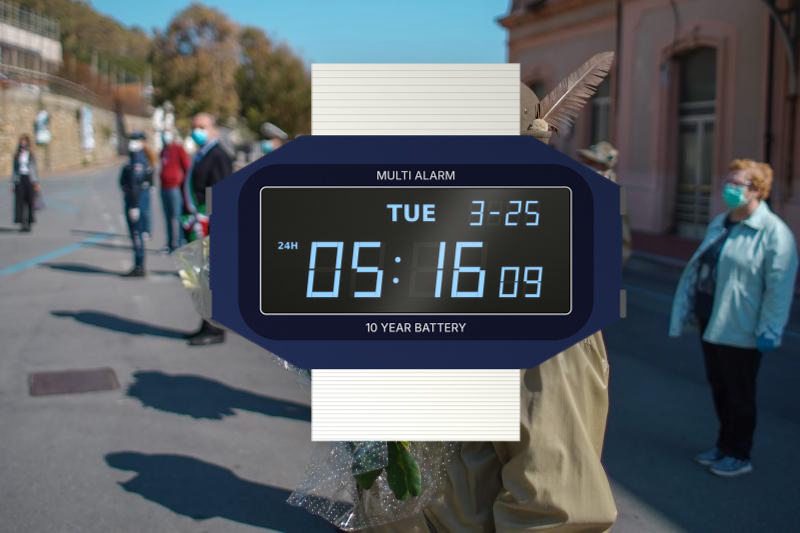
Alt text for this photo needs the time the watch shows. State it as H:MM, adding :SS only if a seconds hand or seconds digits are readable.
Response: 5:16:09
